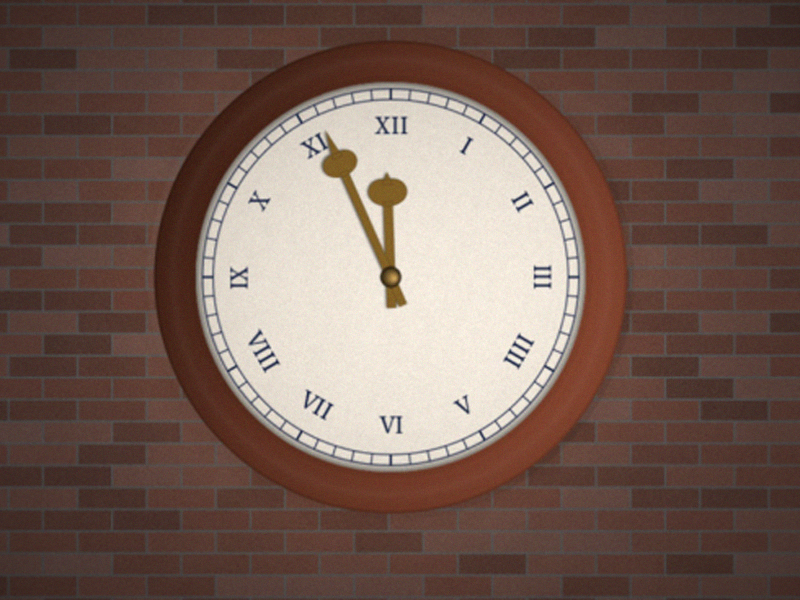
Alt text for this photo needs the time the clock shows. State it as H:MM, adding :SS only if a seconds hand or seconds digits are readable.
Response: 11:56
